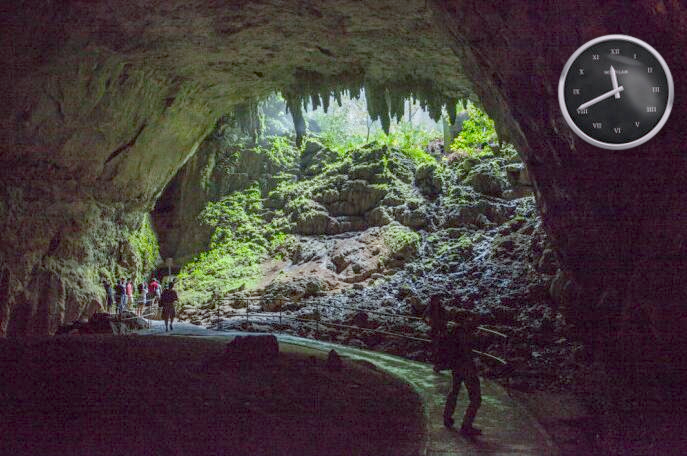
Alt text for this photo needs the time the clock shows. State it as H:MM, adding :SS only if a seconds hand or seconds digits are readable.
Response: 11:41
